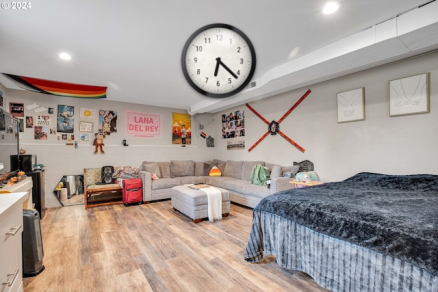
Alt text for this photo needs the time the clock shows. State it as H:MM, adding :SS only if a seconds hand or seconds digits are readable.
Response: 6:22
